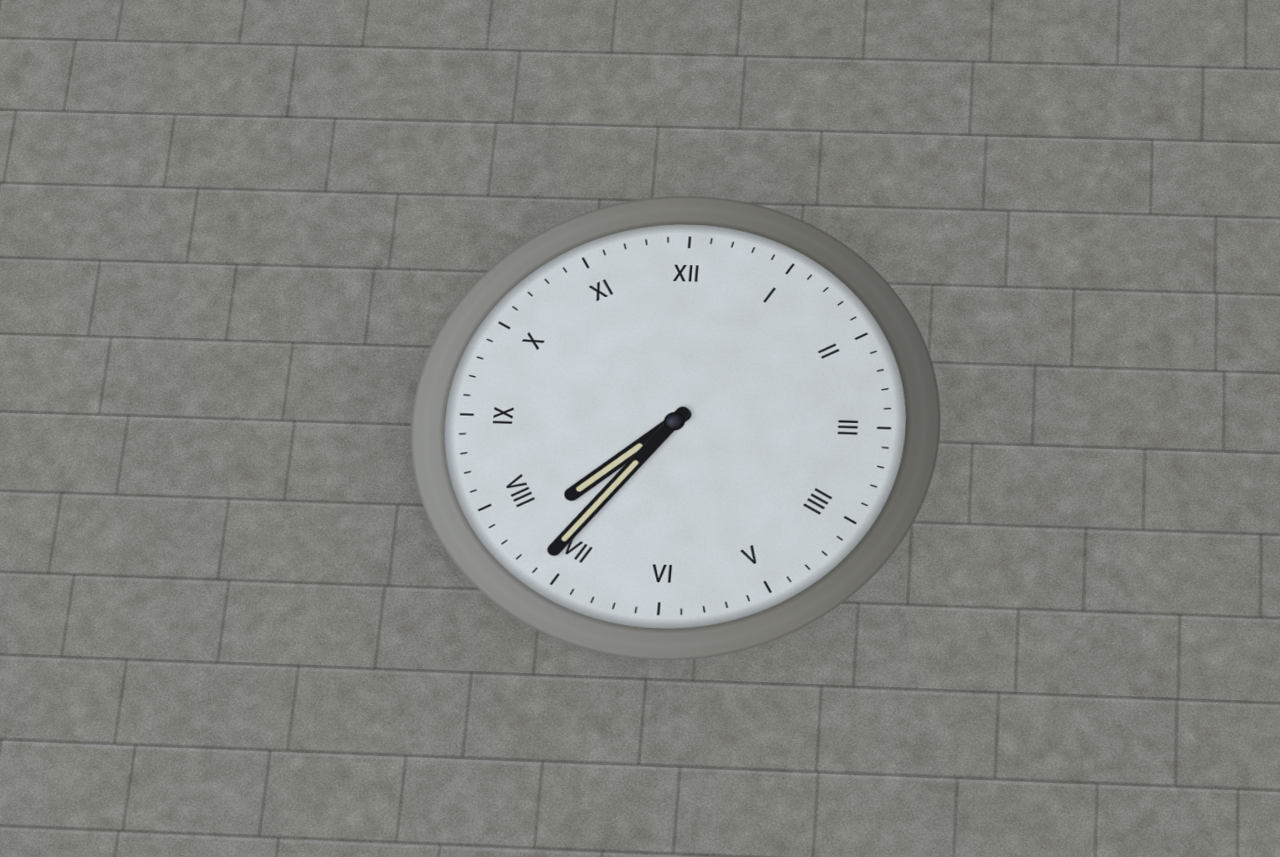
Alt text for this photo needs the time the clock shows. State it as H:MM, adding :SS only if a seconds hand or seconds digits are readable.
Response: 7:36
